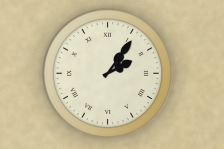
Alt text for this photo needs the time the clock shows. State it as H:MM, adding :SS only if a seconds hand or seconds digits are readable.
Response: 2:06
